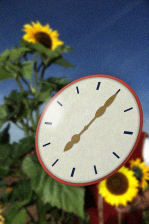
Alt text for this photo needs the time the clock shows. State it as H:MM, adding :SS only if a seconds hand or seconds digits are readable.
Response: 7:05
